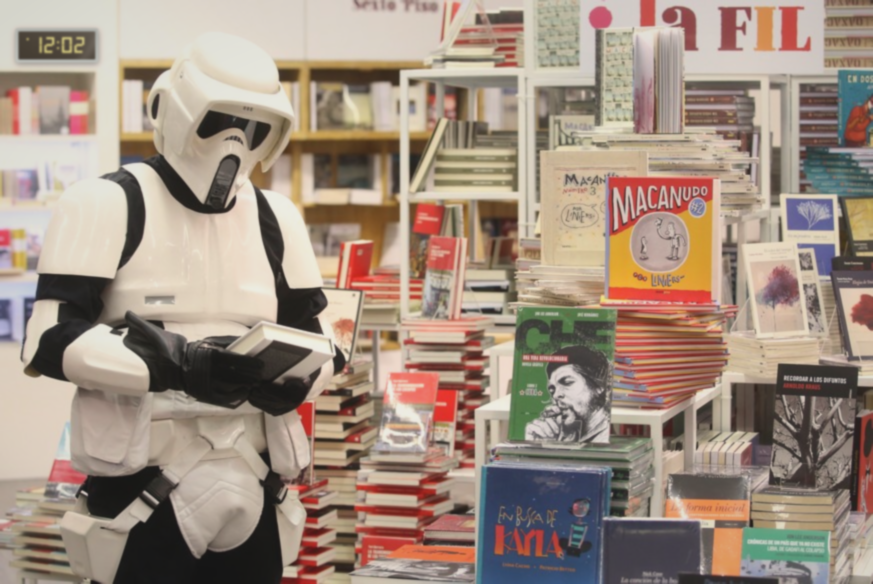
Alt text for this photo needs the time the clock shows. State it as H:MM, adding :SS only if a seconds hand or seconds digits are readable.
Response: 12:02
